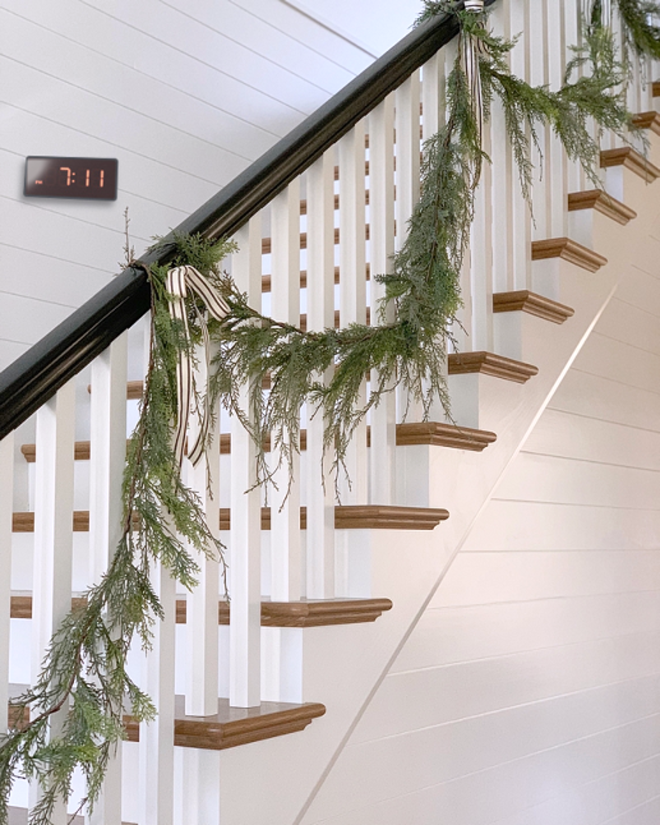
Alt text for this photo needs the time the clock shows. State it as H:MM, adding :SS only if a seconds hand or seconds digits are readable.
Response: 7:11
